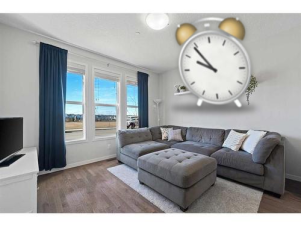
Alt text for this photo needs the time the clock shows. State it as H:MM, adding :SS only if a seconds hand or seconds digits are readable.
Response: 9:54
